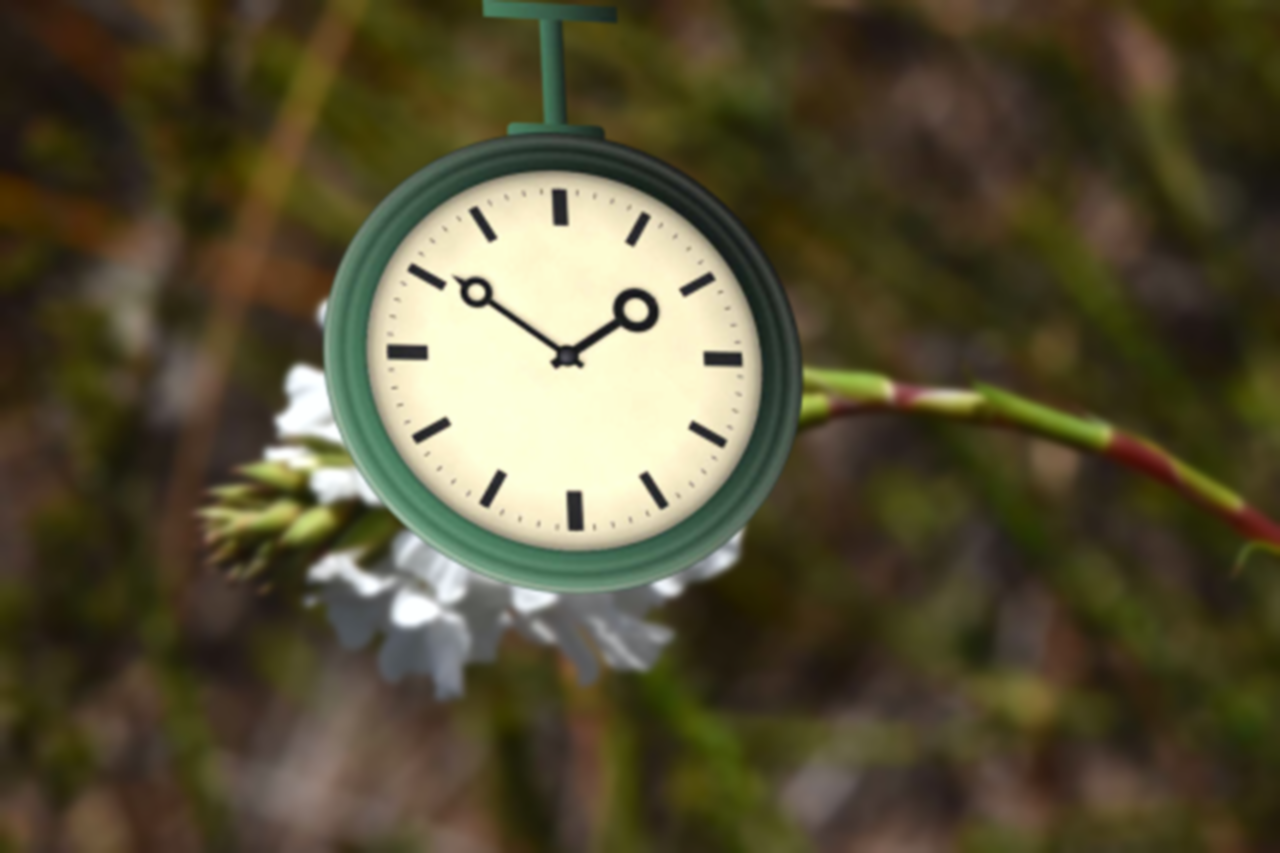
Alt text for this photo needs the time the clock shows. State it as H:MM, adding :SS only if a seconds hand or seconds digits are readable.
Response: 1:51
